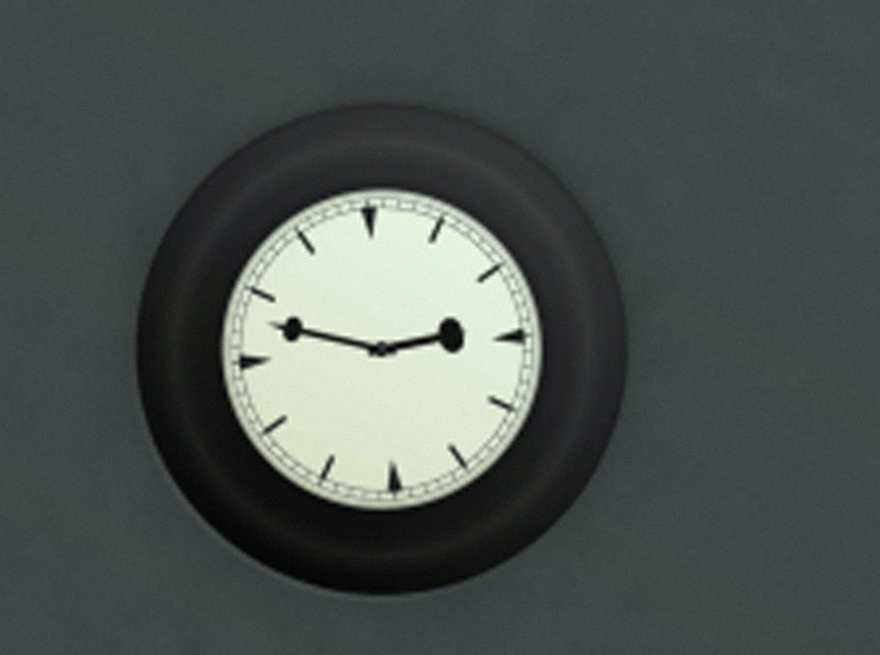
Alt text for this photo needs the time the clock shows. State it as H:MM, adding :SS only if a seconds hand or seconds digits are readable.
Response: 2:48
